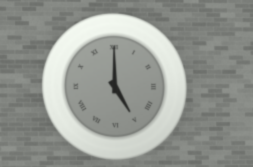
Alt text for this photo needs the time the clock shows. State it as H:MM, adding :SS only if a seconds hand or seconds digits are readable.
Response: 5:00
